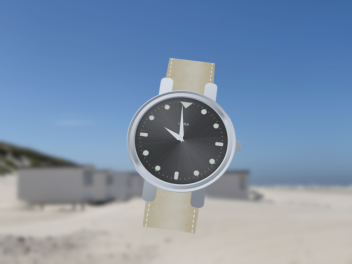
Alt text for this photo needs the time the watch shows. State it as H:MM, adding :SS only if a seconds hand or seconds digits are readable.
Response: 9:59
